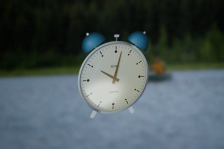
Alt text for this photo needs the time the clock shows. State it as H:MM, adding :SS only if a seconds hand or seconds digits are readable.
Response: 10:02
